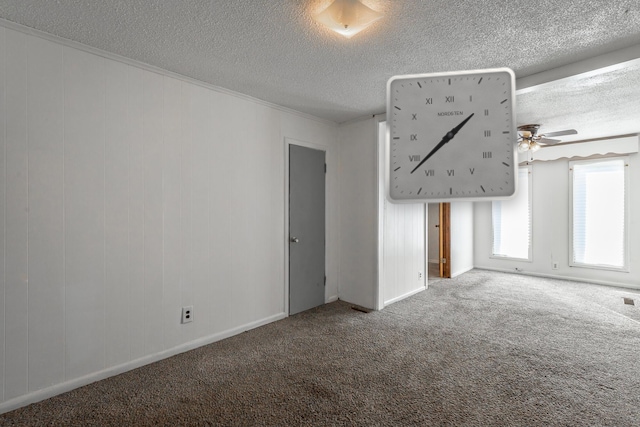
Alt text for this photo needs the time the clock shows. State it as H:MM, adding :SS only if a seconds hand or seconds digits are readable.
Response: 1:38
